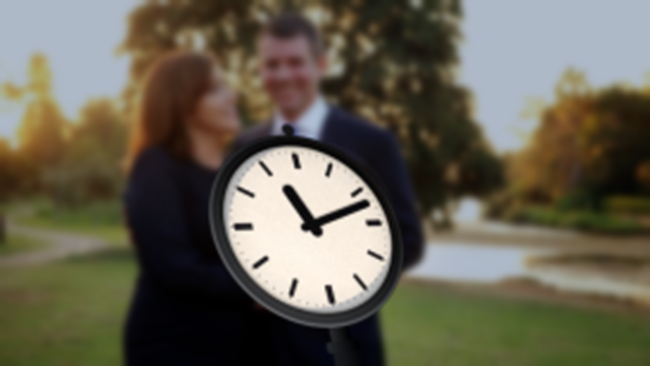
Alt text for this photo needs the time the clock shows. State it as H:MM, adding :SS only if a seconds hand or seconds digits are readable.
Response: 11:12
